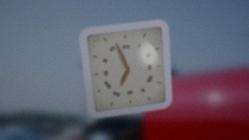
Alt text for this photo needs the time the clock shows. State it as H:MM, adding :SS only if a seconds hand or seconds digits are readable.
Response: 6:57
